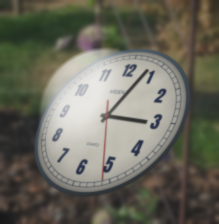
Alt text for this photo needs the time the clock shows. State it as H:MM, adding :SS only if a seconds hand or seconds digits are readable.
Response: 3:03:26
